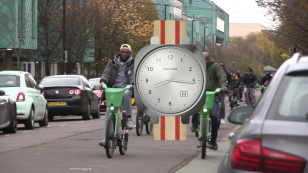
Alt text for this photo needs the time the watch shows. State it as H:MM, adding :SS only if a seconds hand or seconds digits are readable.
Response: 8:16
